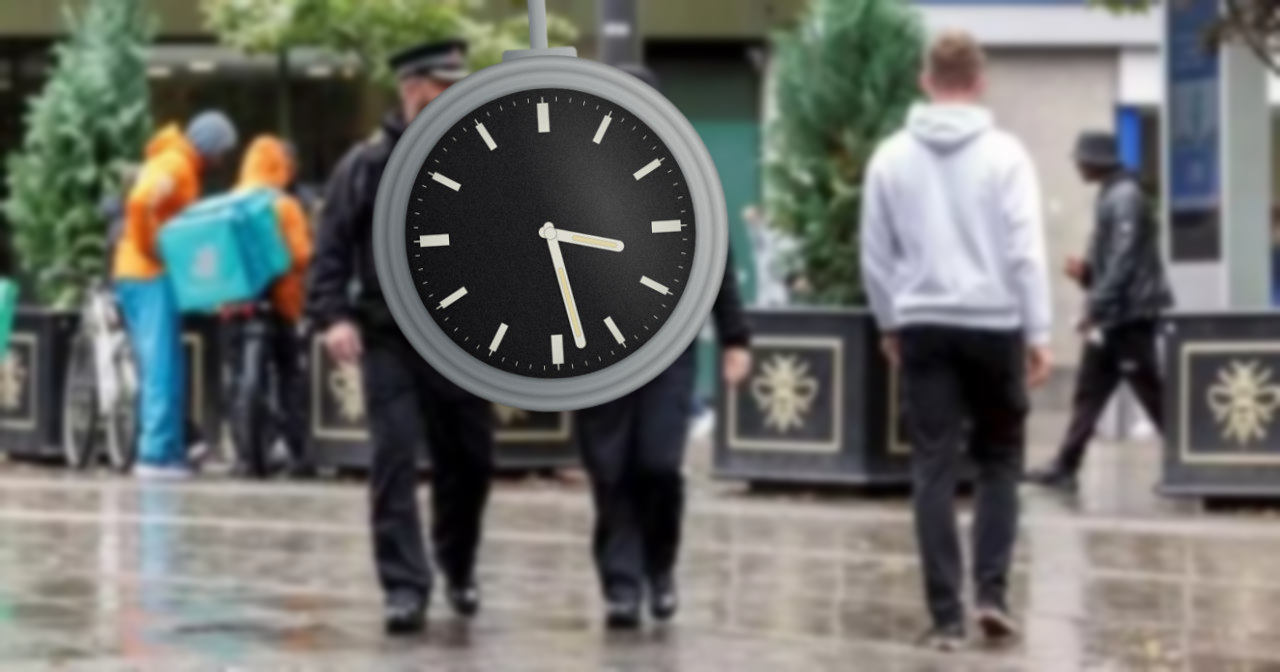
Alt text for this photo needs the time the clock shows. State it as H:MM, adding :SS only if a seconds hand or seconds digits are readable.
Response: 3:28
